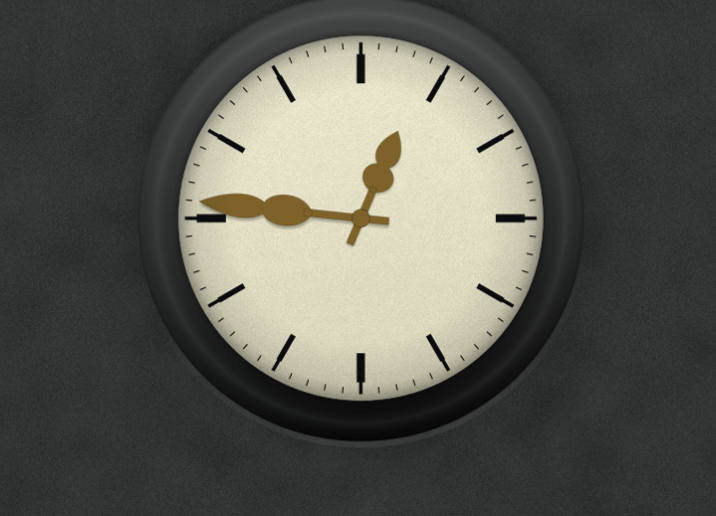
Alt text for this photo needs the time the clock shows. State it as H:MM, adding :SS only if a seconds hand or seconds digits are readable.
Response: 12:46
